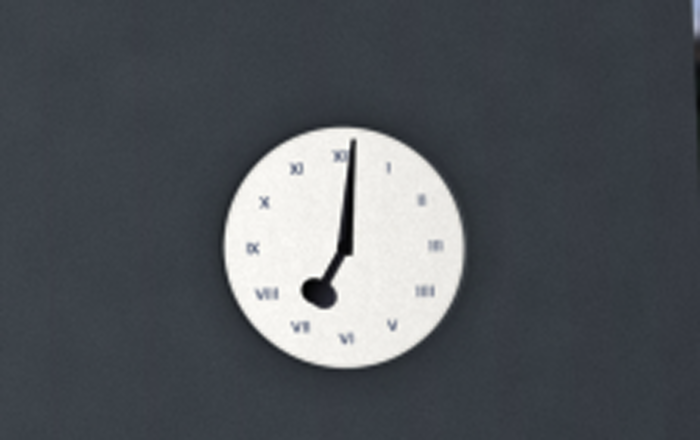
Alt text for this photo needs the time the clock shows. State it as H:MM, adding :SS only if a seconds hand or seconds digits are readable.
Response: 7:01
